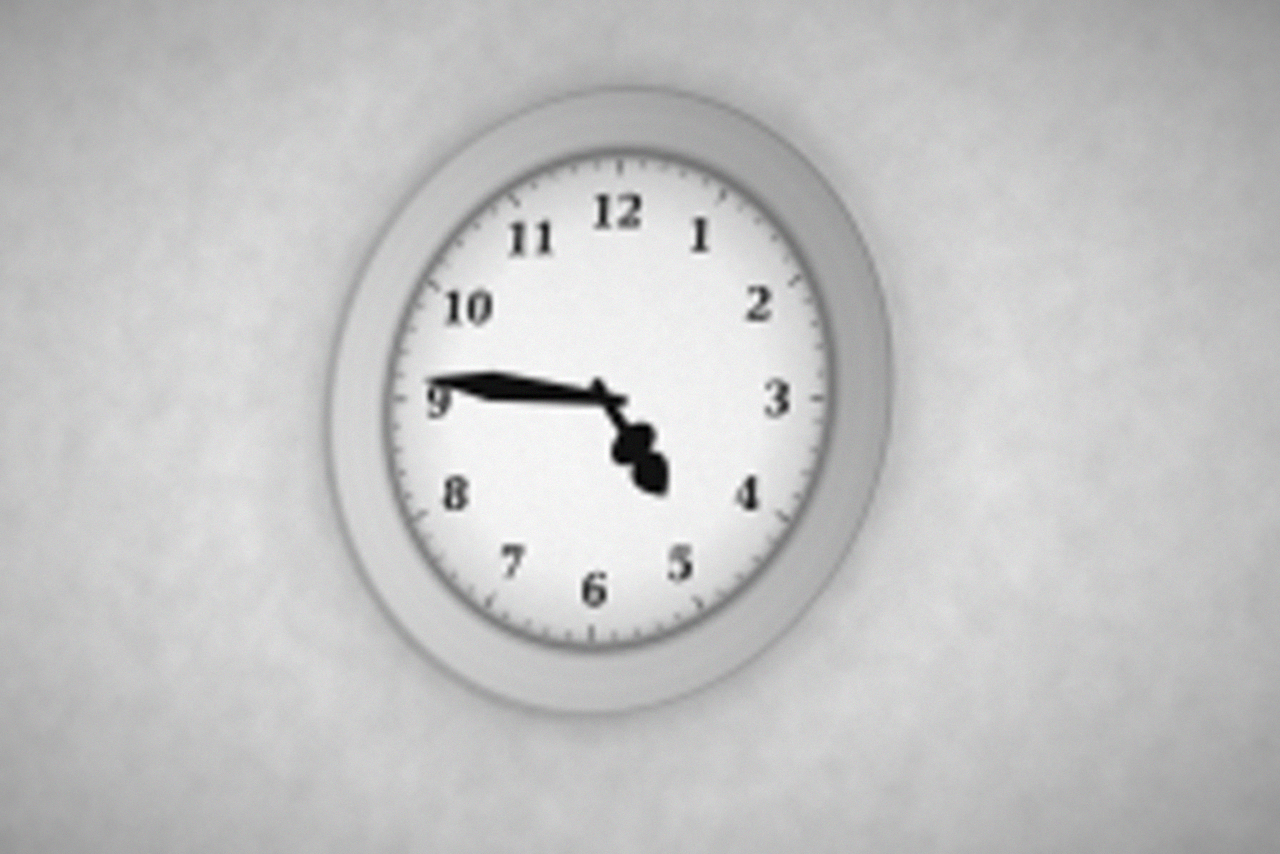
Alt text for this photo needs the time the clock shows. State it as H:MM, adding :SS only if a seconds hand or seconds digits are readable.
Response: 4:46
